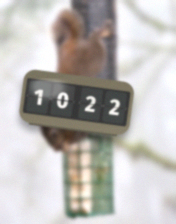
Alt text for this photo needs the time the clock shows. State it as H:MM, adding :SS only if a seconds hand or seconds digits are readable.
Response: 10:22
